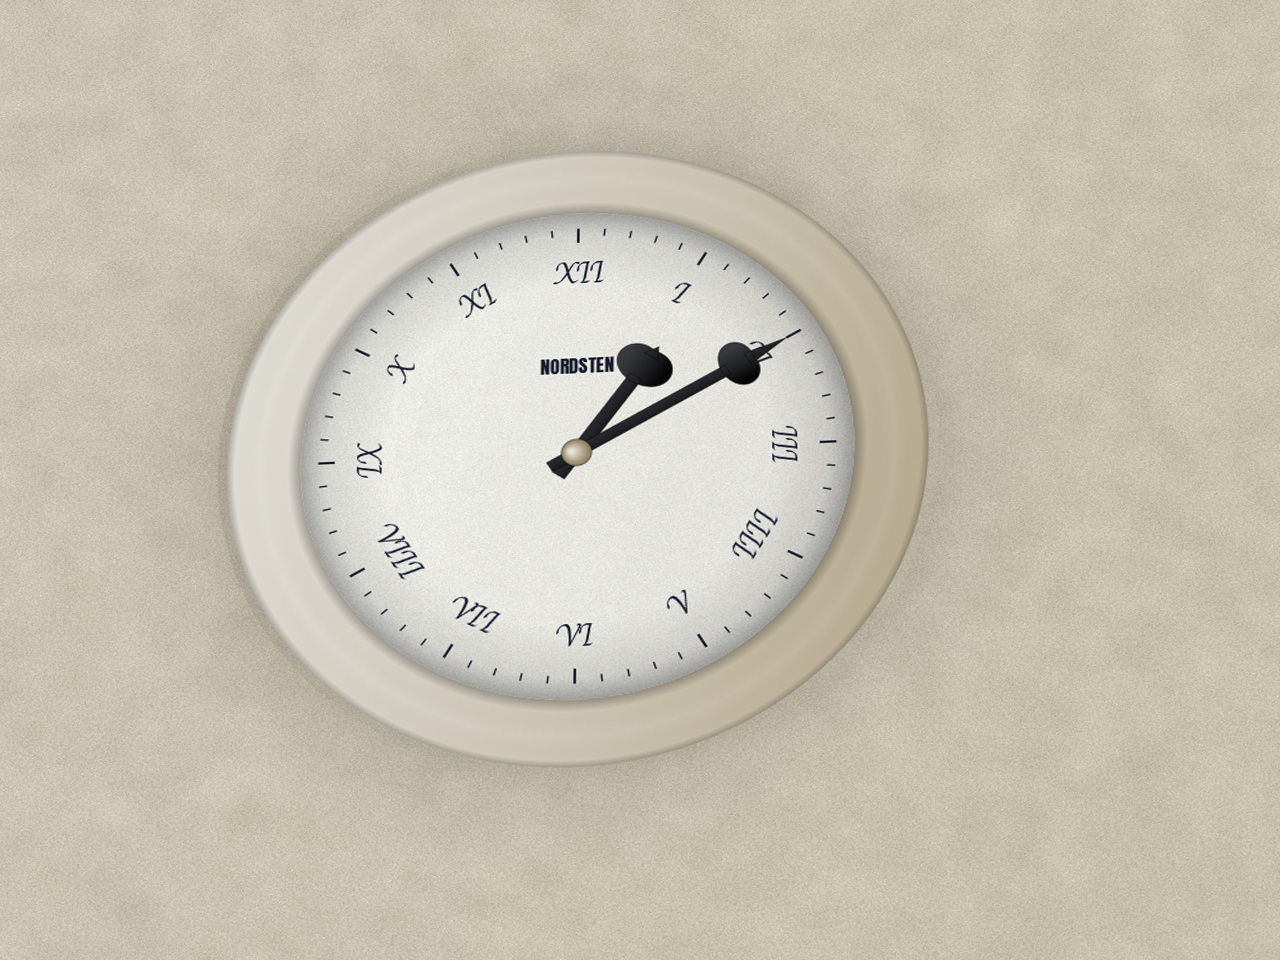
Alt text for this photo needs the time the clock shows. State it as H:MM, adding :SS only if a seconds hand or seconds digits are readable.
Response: 1:10
